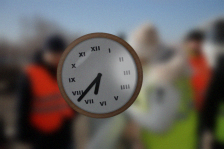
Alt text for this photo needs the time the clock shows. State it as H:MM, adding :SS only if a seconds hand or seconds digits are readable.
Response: 6:38
